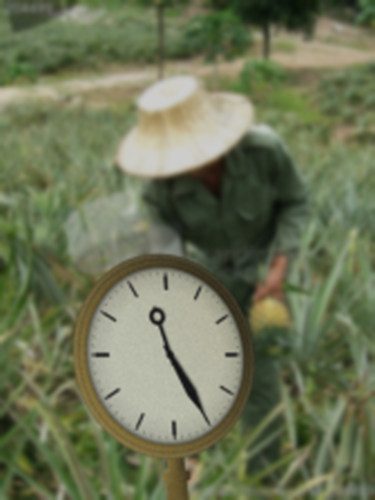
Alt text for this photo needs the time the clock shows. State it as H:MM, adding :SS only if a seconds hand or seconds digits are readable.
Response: 11:25
